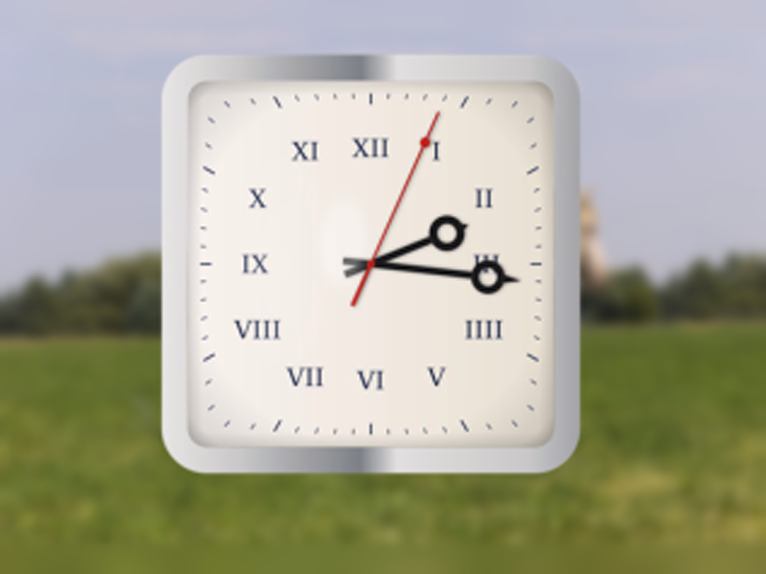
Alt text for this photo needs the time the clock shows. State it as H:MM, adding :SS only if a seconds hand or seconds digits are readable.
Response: 2:16:04
